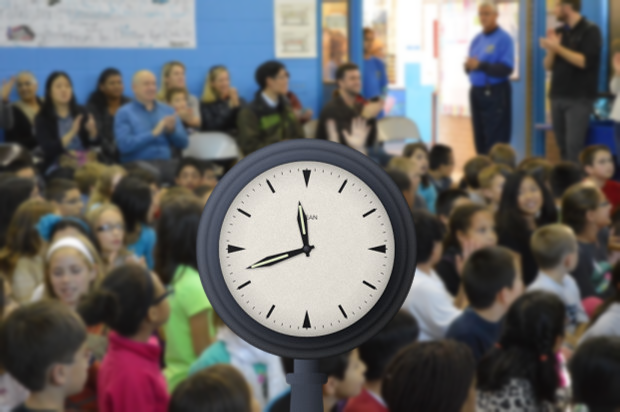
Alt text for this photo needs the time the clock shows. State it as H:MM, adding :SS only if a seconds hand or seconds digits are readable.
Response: 11:42
